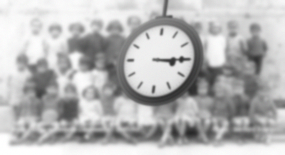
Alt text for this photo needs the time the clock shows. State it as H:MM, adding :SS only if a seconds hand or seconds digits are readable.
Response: 3:15
